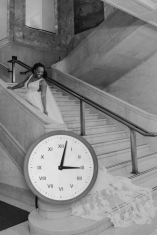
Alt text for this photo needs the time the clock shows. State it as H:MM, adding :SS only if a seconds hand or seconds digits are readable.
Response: 3:02
